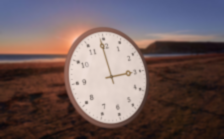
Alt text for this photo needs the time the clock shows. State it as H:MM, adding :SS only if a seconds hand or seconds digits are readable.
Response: 2:59
